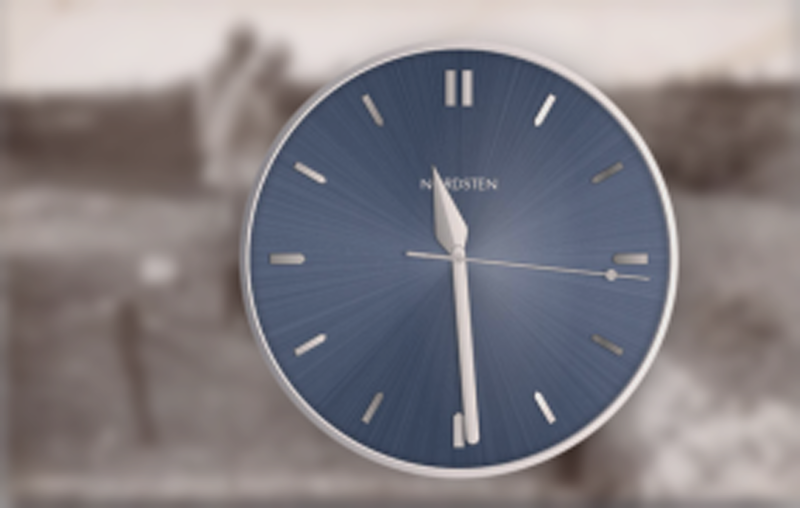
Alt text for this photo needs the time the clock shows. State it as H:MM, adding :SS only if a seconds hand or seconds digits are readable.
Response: 11:29:16
